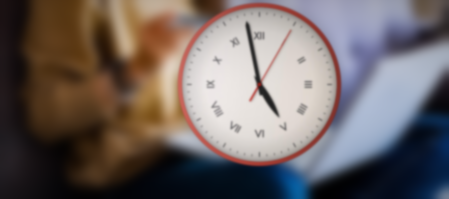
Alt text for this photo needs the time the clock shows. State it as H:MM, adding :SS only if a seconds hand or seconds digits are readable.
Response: 4:58:05
